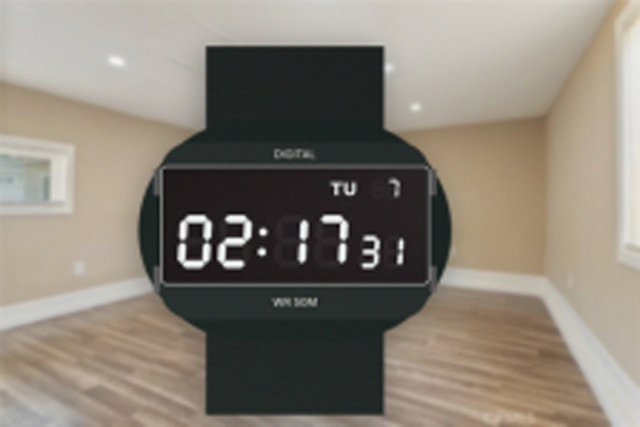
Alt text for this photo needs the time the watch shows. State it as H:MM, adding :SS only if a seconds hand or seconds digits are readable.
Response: 2:17:31
